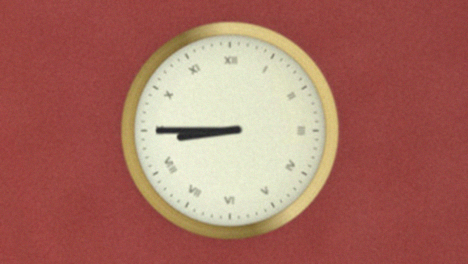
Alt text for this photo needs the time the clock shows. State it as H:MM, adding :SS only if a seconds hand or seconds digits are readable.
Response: 8:45
